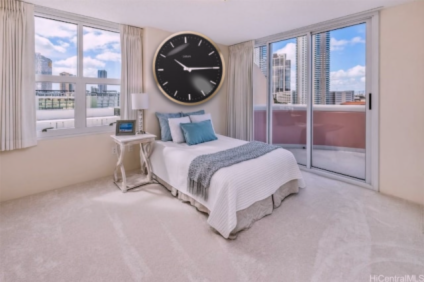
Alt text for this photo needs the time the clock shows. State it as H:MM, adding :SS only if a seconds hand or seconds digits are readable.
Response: 10:15
